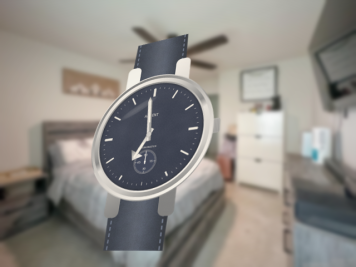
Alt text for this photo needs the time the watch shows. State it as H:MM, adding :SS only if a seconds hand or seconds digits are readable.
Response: 6:59
